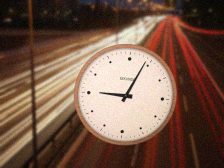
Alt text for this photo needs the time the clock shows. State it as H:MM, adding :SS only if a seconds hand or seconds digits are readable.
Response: 9:04
